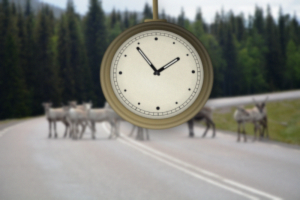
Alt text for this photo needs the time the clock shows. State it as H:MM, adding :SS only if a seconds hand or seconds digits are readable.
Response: 1:54
